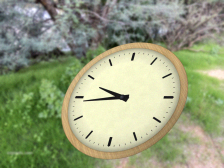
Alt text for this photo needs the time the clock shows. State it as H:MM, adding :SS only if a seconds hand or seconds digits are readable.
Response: 9:44
